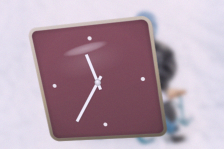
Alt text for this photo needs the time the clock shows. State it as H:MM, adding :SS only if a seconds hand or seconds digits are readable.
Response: 11:36
